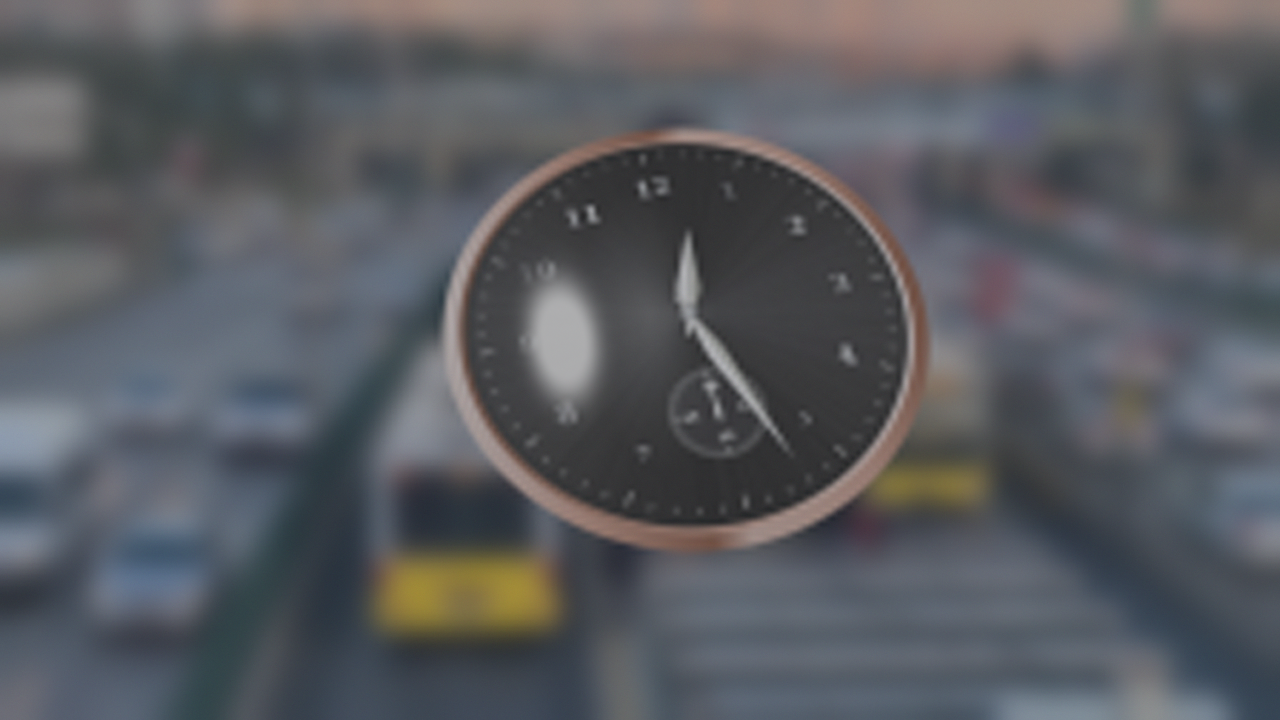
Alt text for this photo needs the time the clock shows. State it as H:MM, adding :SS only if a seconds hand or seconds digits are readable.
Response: 12:27
